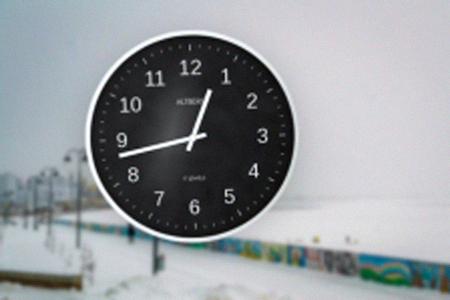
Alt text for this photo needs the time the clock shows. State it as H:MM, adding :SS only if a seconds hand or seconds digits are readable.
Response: 12:43
